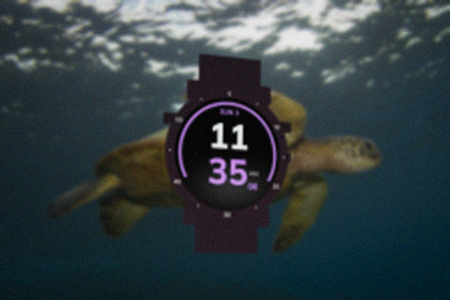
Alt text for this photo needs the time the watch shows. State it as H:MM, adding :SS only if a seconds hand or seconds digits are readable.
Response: 11:35
